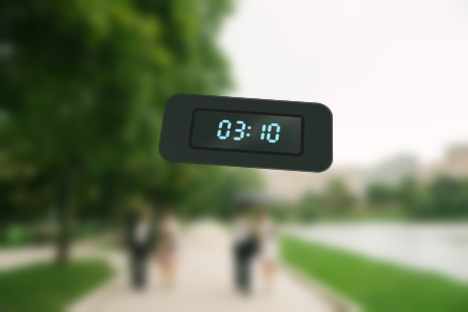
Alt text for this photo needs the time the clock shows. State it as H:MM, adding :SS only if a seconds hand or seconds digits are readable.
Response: 3:10
